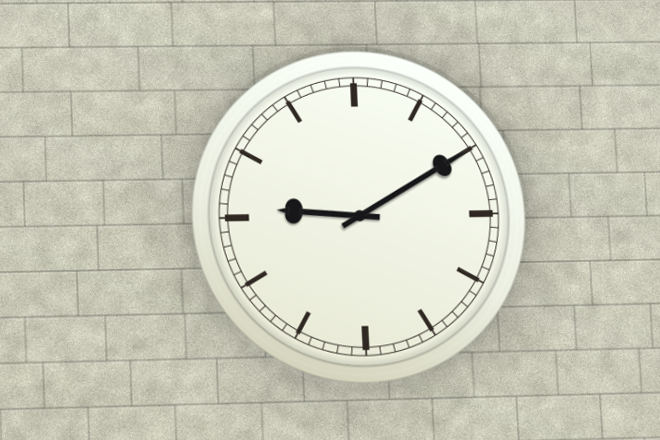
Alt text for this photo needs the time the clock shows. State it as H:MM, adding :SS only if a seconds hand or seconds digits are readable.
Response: 9:10
